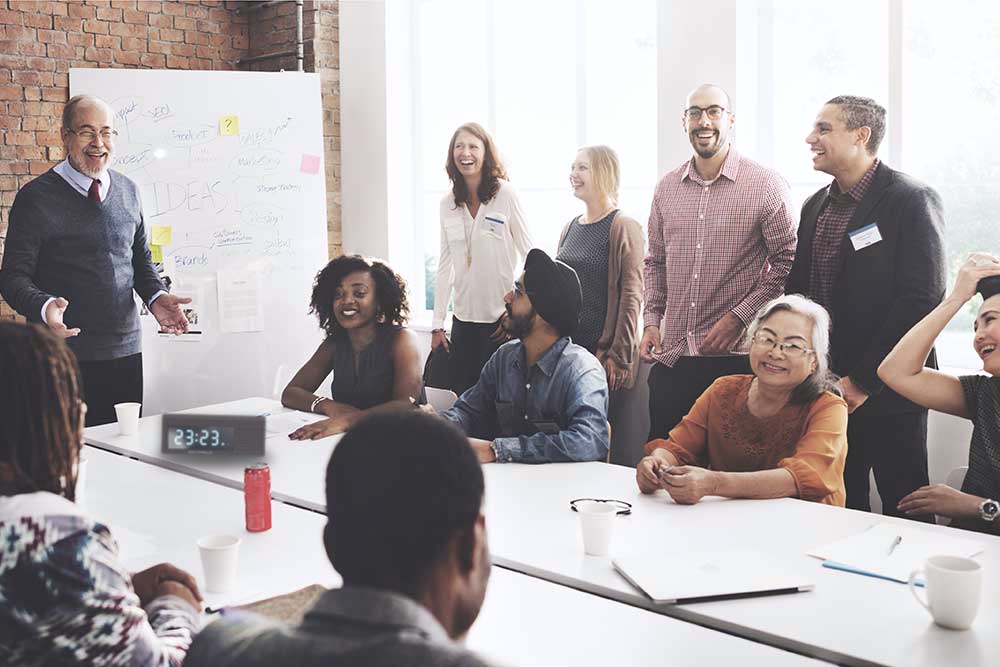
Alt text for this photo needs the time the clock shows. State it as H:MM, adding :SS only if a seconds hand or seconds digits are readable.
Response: 23:23
